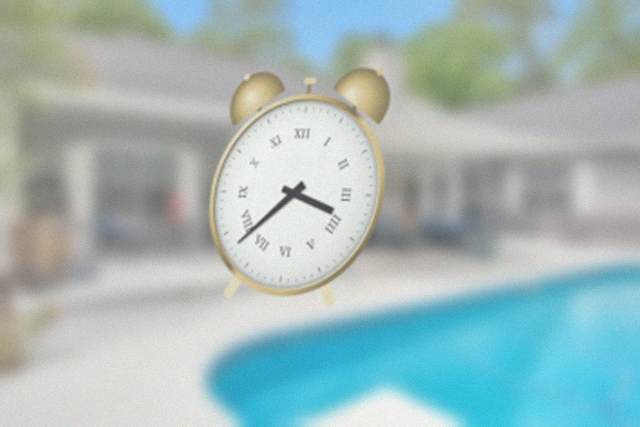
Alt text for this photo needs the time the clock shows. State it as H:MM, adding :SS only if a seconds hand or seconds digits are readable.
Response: 3:38
